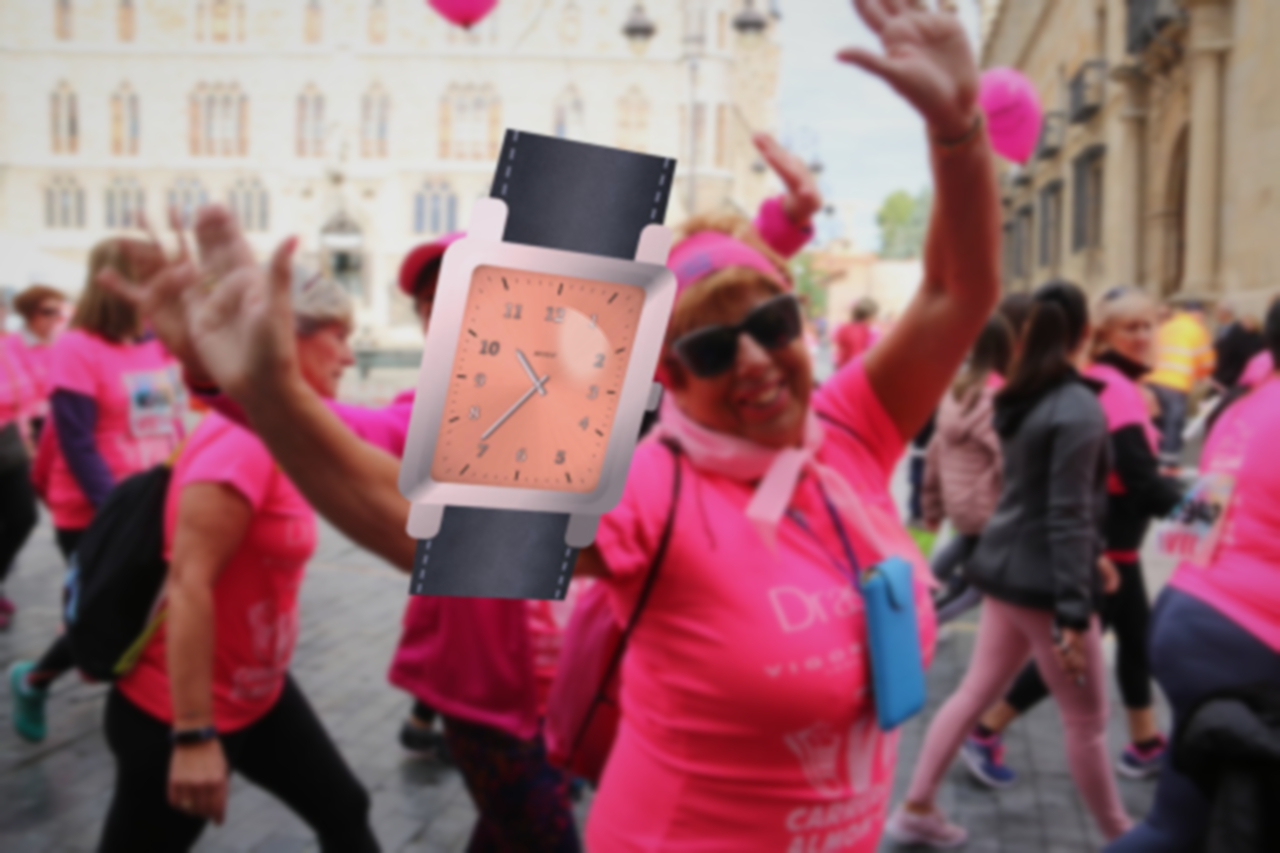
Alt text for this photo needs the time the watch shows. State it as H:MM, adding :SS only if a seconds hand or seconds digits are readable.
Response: 10:36
